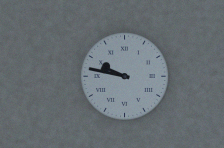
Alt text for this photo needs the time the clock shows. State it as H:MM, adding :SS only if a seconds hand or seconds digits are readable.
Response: 9:47
